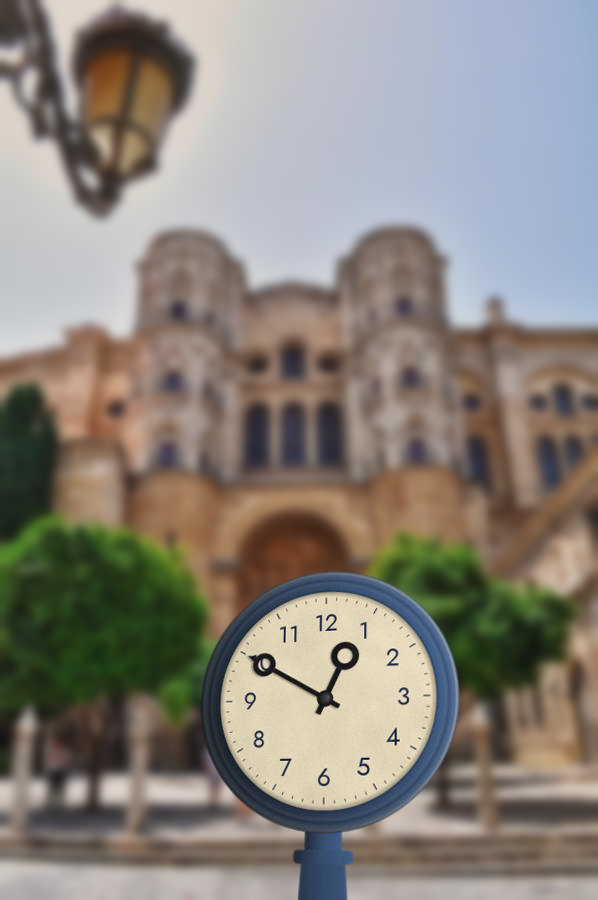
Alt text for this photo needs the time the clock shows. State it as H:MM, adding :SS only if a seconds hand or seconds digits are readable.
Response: 12:50
